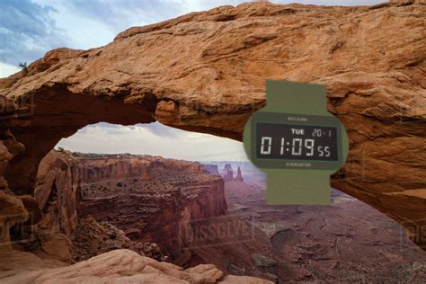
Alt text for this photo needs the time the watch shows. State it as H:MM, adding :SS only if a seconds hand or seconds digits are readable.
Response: 1:09:55
